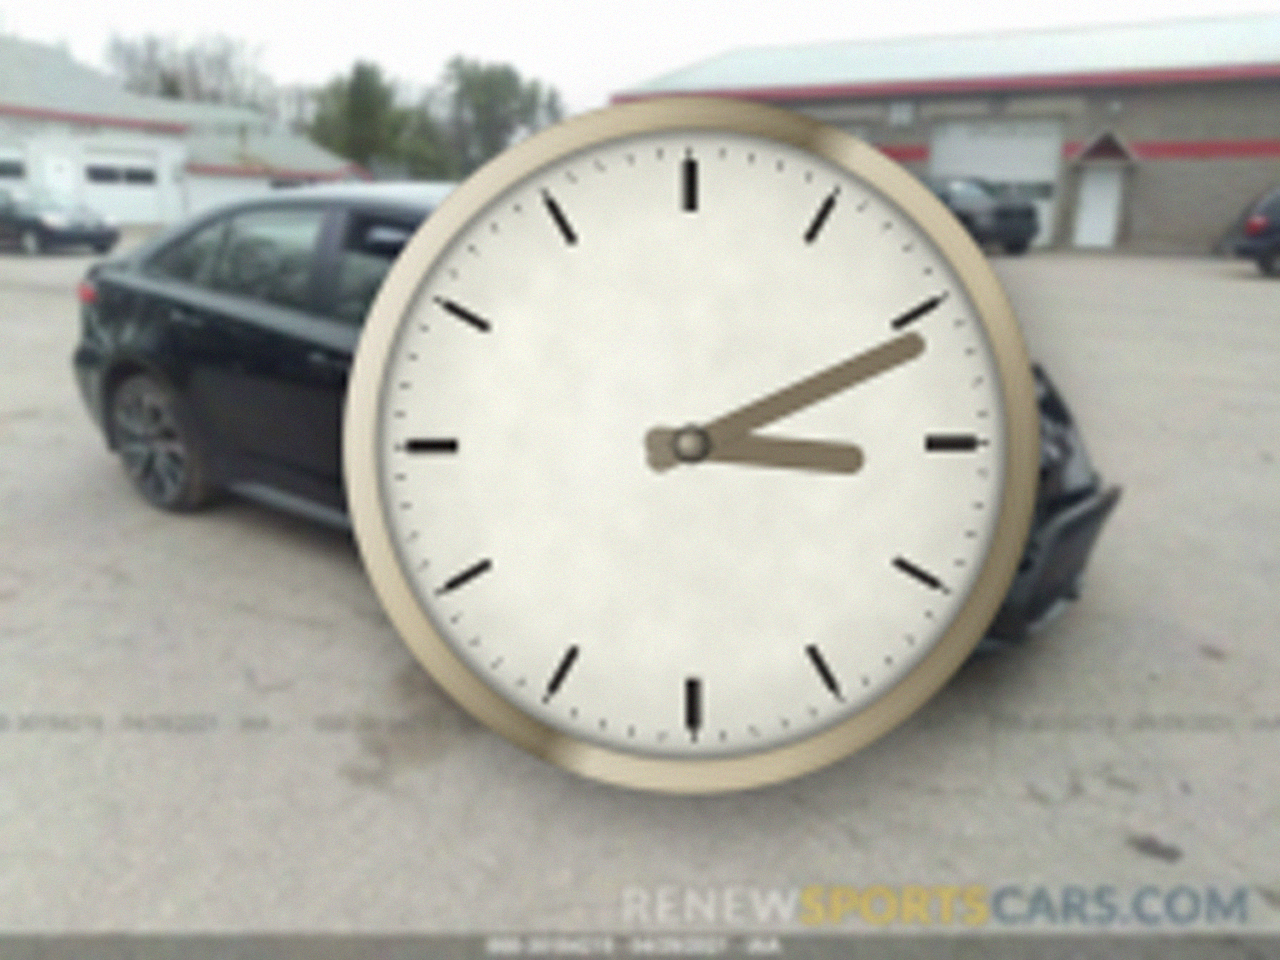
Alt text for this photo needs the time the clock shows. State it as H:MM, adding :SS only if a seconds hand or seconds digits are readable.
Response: 3:11
